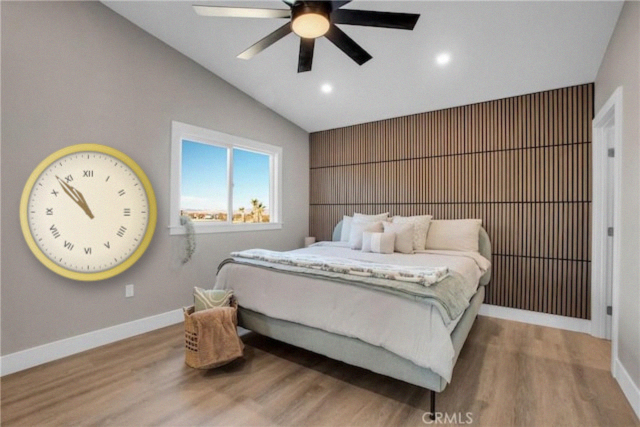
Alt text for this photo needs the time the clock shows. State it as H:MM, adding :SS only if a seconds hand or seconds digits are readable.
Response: 10:53
